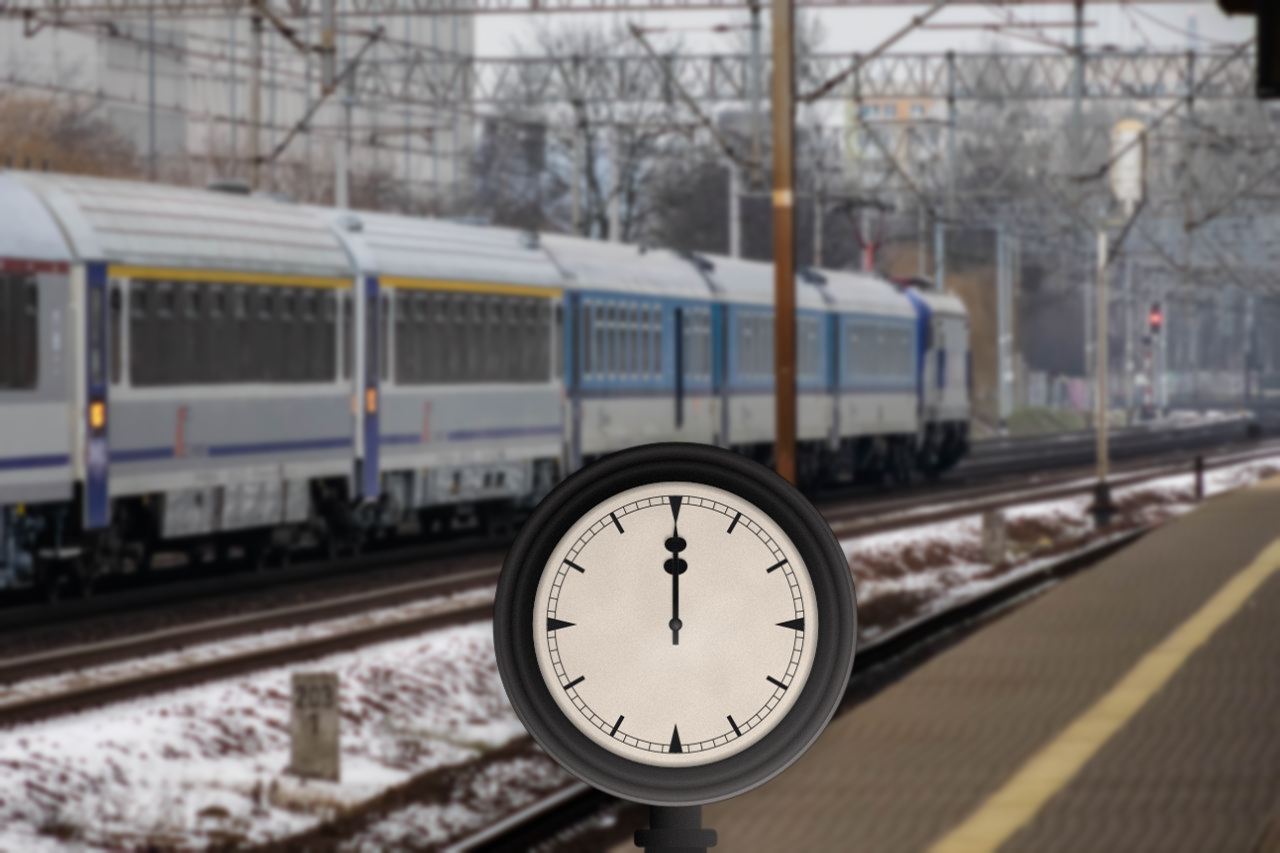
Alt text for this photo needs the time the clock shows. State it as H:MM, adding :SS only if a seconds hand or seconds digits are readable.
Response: 12:00
